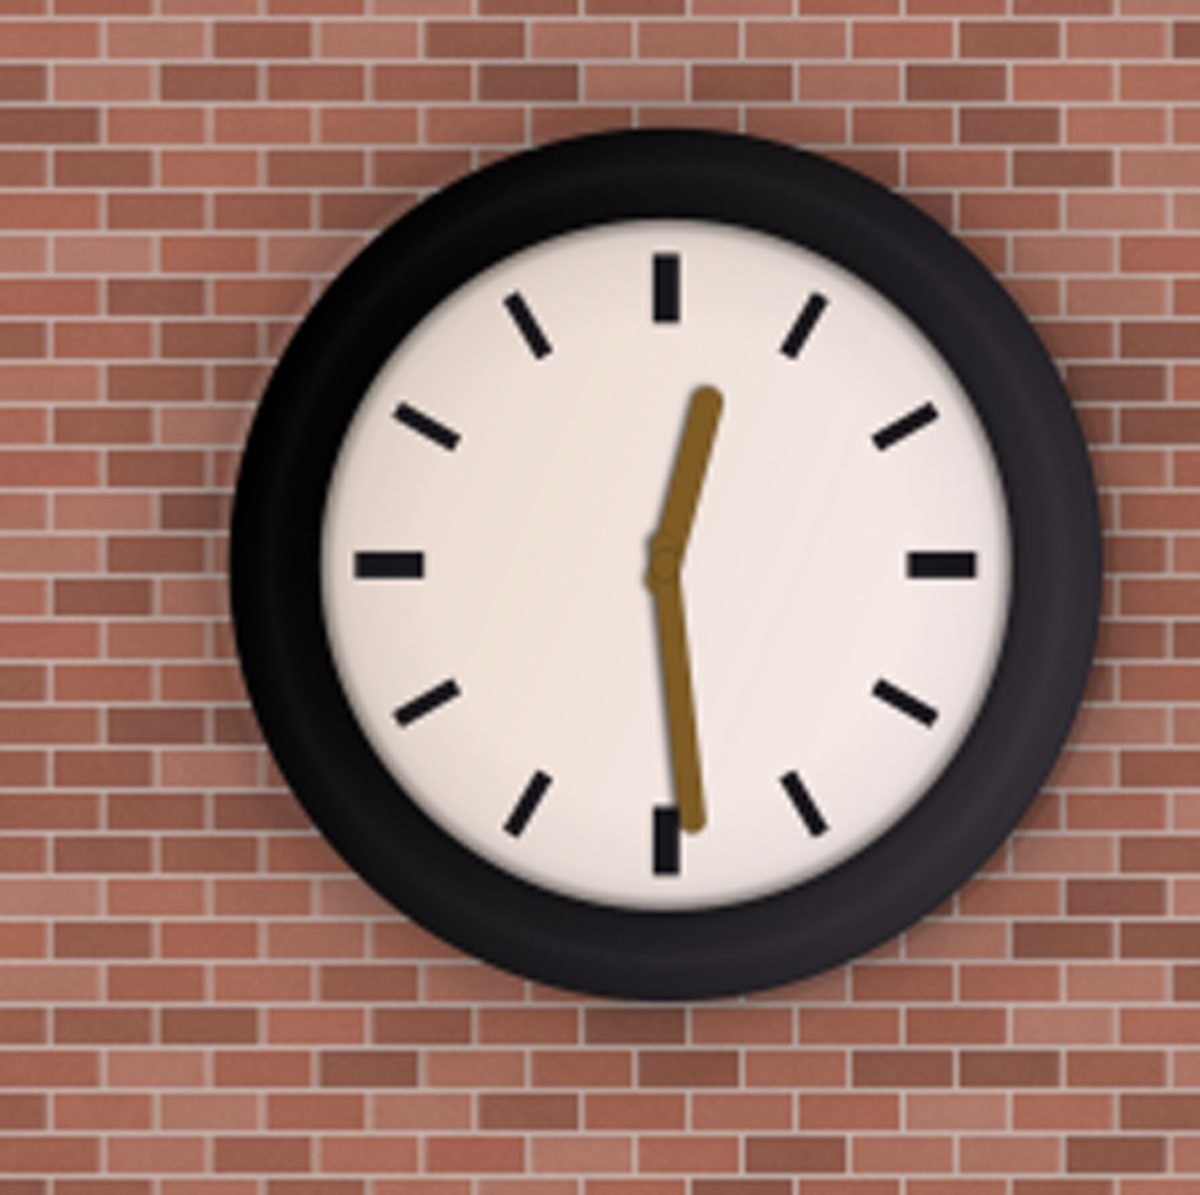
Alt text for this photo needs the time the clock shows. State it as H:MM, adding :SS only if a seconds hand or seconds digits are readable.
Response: 12:29
